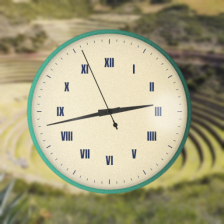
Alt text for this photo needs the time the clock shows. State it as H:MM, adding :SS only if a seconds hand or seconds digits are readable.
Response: 2:42:56
